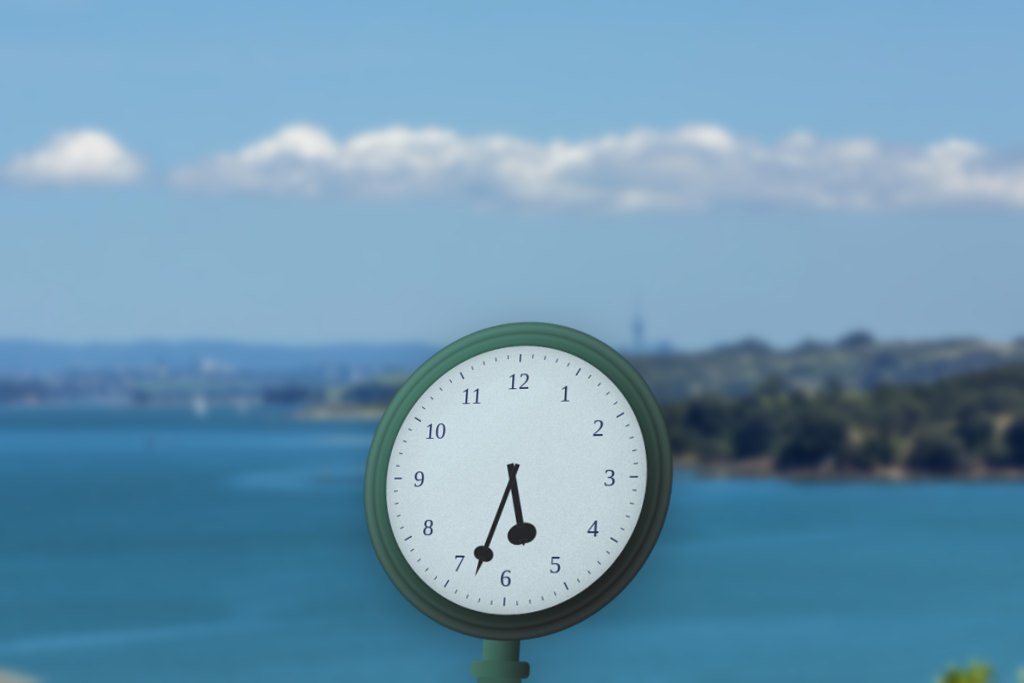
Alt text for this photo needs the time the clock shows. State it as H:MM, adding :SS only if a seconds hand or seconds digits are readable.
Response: 5:33
